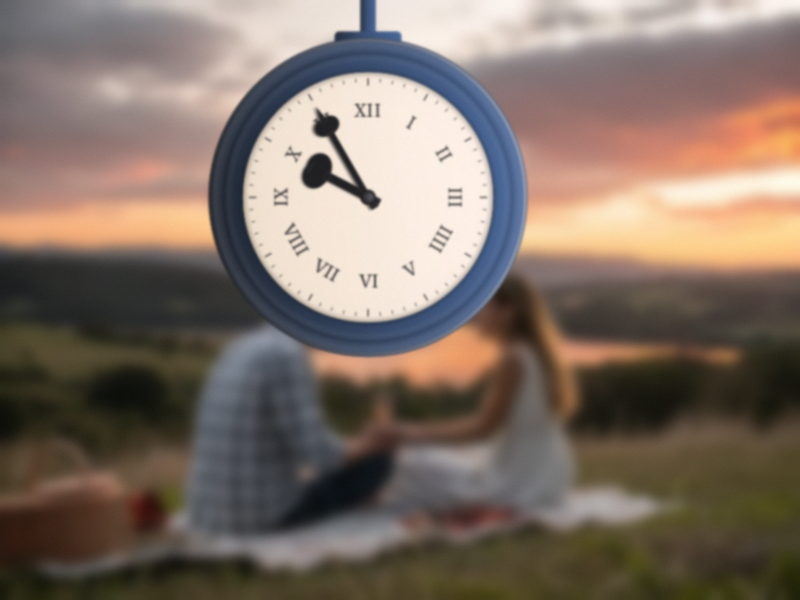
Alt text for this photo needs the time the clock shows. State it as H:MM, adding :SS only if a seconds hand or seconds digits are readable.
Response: 9:55
